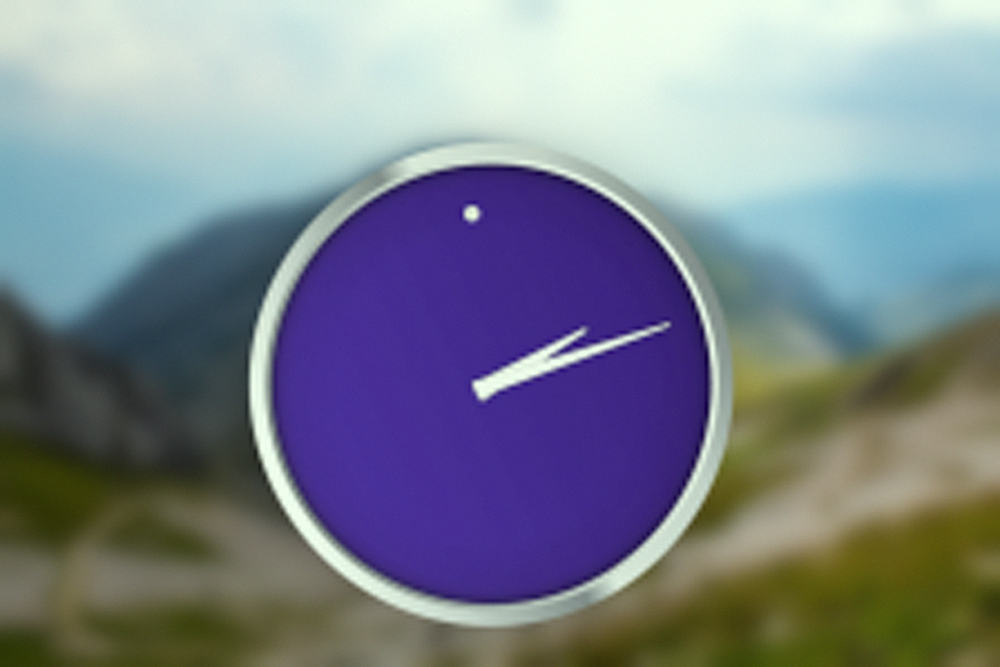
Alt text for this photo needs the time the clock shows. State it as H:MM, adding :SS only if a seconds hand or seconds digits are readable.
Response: 2:13
